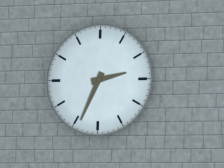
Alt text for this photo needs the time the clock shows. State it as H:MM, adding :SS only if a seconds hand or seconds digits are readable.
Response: 2:34
